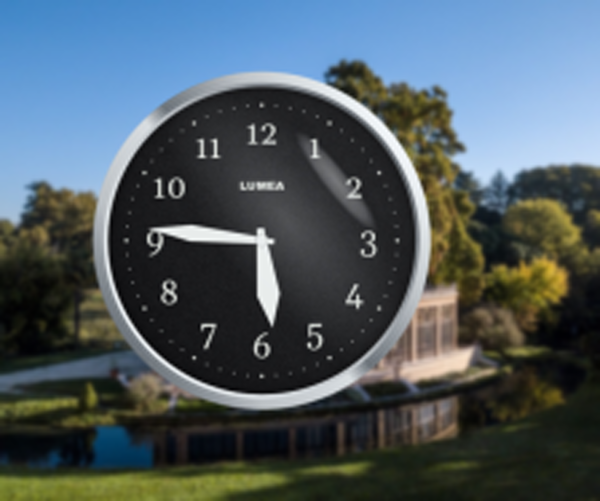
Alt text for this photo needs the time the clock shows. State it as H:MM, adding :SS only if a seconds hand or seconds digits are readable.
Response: 5:46
